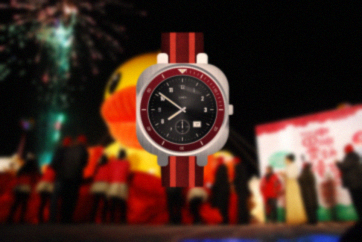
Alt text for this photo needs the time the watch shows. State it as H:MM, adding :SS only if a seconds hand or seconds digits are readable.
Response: 7:51
